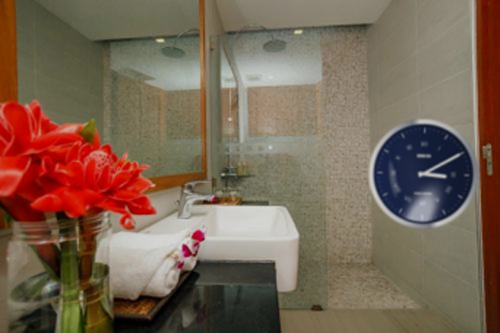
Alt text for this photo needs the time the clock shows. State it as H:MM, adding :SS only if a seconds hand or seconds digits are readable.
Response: 3:10
